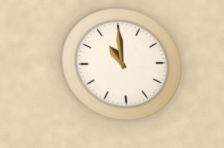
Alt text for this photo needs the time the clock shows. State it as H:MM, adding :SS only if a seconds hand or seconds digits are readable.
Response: 11:00
